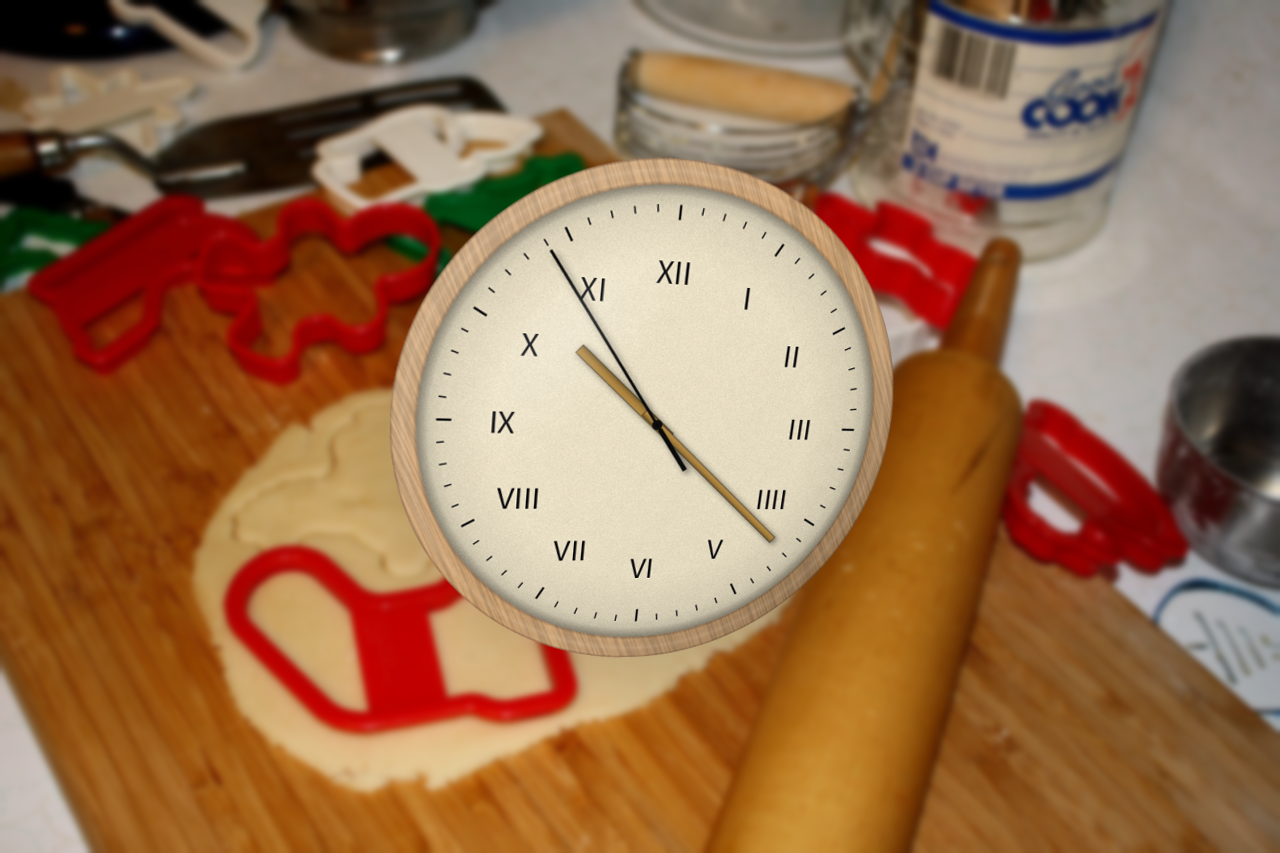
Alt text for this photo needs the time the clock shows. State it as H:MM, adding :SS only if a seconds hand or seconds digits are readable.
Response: 10:21:54
